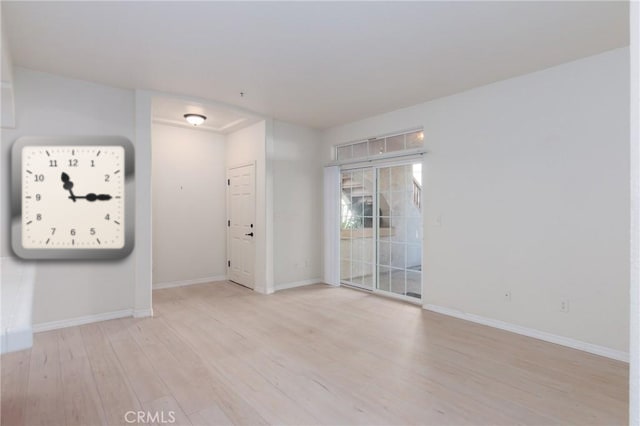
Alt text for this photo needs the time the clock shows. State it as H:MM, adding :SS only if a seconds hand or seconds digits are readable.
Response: 11:15
